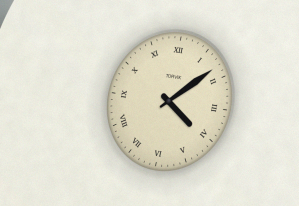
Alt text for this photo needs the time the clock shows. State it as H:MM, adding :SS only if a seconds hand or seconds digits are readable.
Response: 4:08
